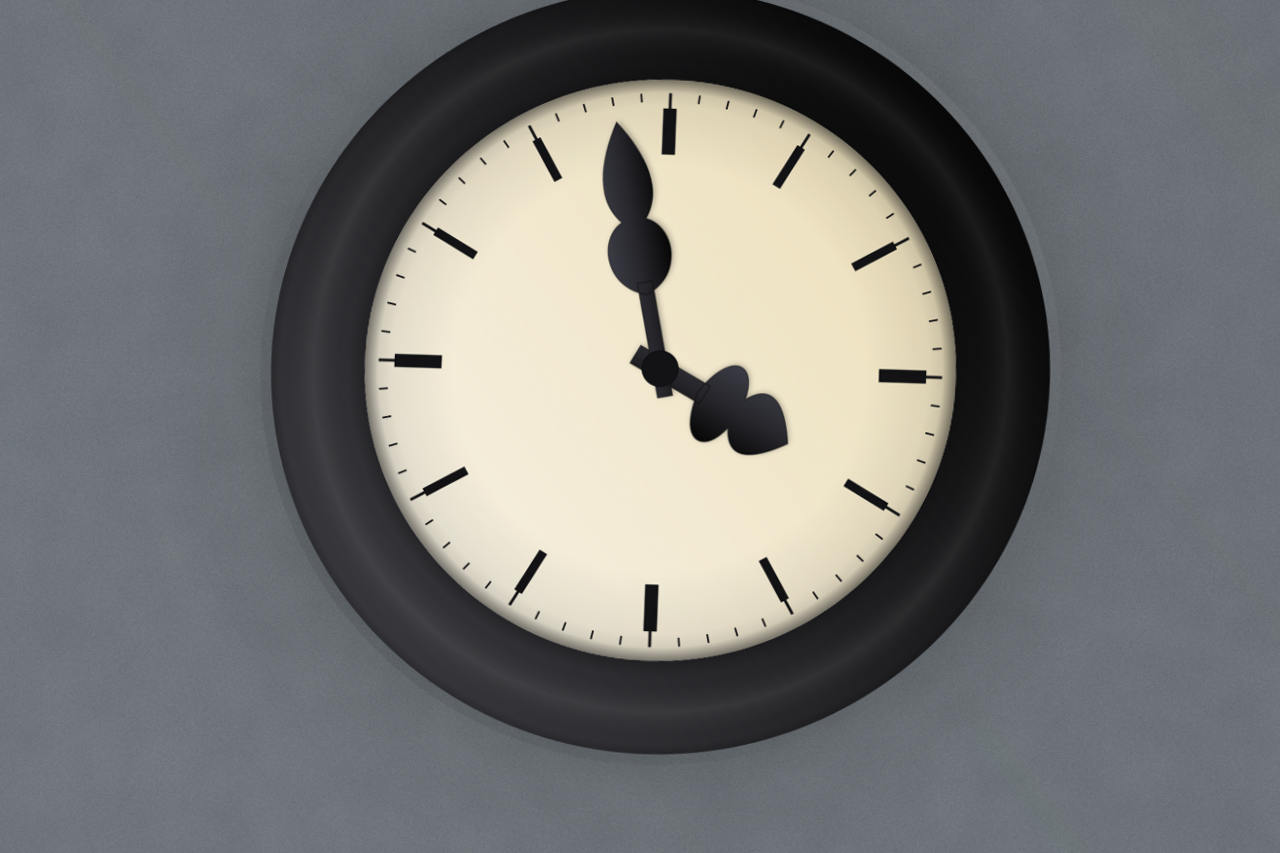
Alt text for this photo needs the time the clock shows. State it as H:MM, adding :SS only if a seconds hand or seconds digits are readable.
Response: 3:58
